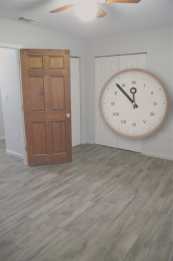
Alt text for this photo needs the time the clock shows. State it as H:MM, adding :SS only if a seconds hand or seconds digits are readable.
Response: 11:53
